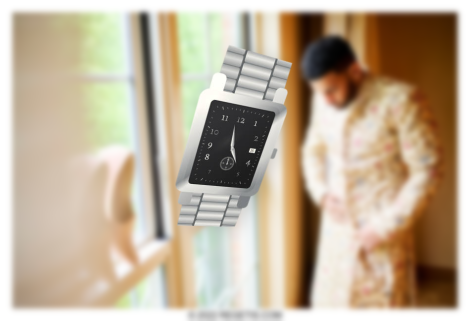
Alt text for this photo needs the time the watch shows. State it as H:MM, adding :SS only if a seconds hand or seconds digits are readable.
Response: 4:58
